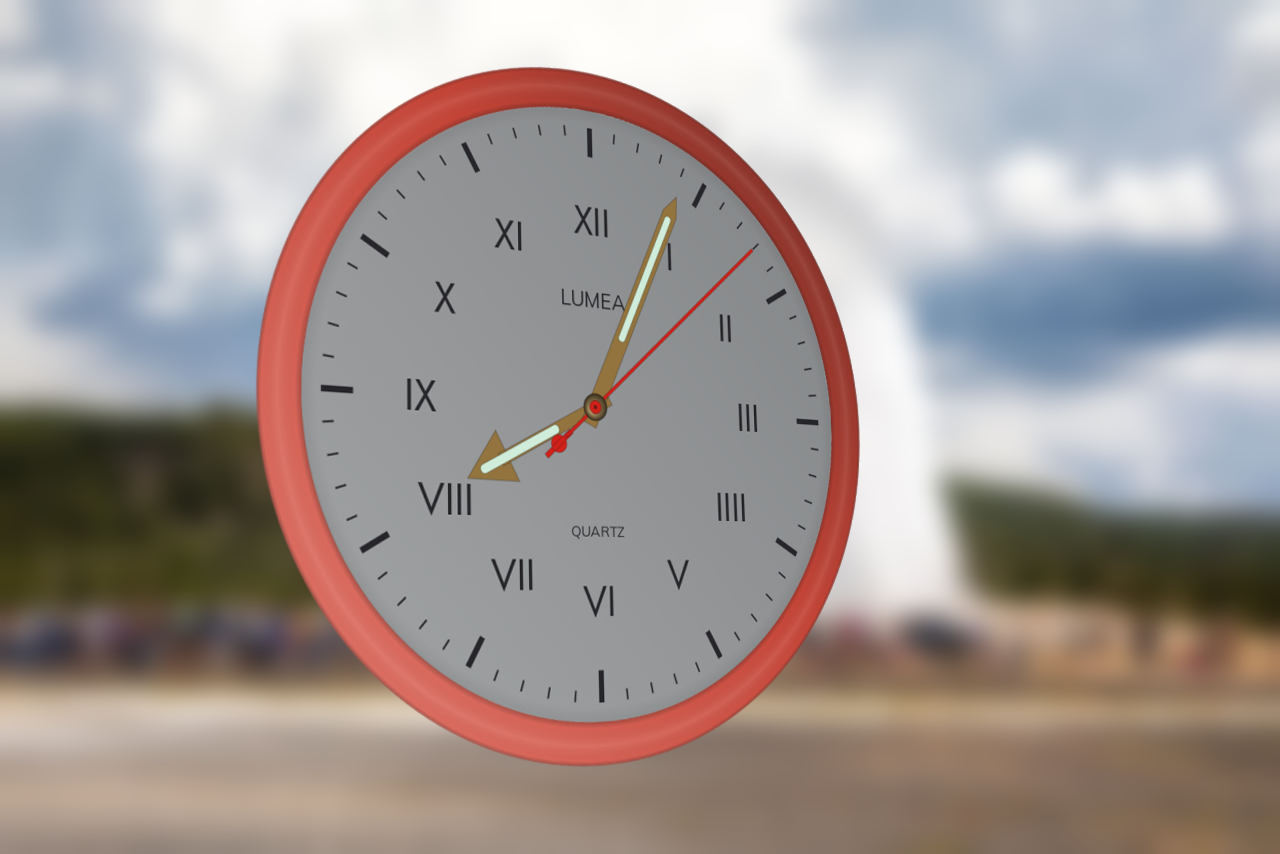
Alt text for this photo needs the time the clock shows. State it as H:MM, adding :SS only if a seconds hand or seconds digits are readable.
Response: 8:04:08
